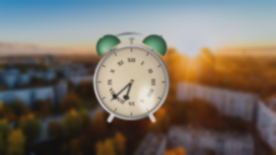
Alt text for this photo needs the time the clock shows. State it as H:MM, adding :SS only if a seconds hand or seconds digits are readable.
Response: 6:38
